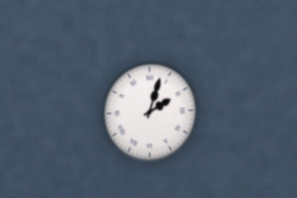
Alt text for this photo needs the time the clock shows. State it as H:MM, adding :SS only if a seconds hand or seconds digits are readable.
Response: 2:03
